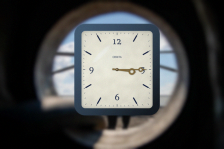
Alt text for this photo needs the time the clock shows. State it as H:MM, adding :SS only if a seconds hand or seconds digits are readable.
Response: 3:15
